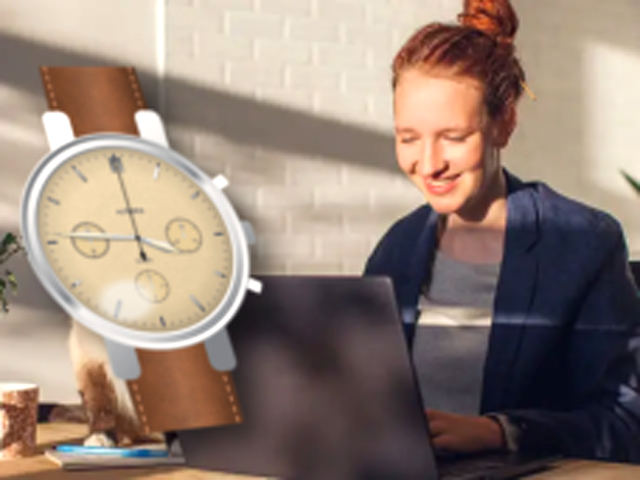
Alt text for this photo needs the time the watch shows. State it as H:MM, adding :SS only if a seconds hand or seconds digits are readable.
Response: 3:46
